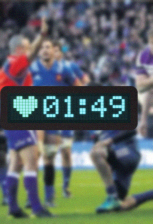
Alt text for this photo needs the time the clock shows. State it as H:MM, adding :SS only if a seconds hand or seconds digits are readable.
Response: 1:49
